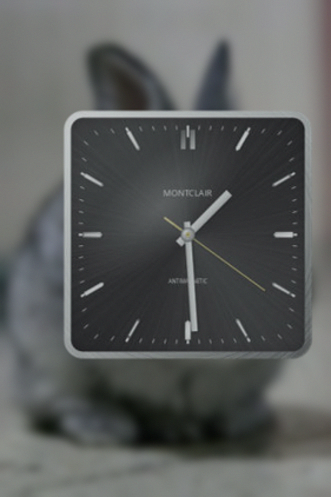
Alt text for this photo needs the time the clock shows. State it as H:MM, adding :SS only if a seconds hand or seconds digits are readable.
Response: 1:29:21
